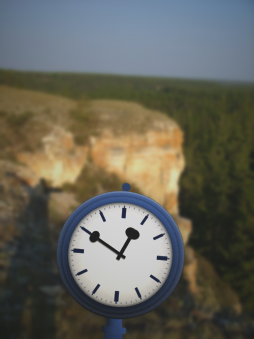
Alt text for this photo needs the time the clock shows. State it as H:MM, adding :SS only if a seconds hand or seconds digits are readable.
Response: 12:50
